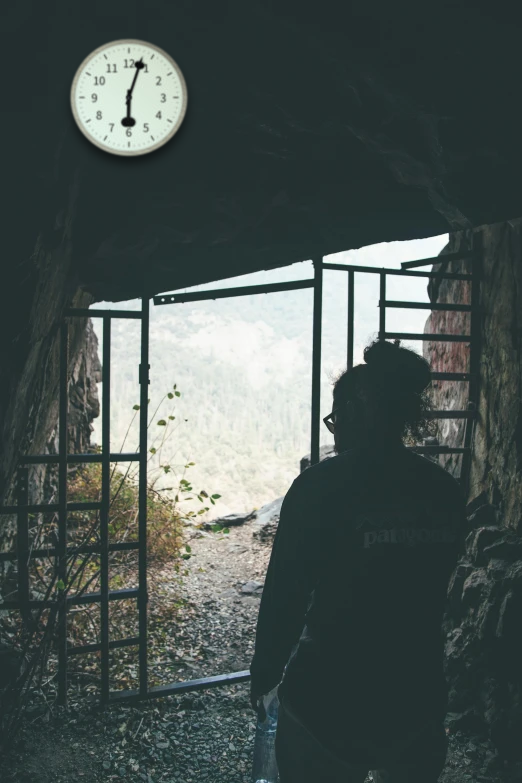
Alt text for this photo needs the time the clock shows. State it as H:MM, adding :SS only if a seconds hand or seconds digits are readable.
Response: 6:03
